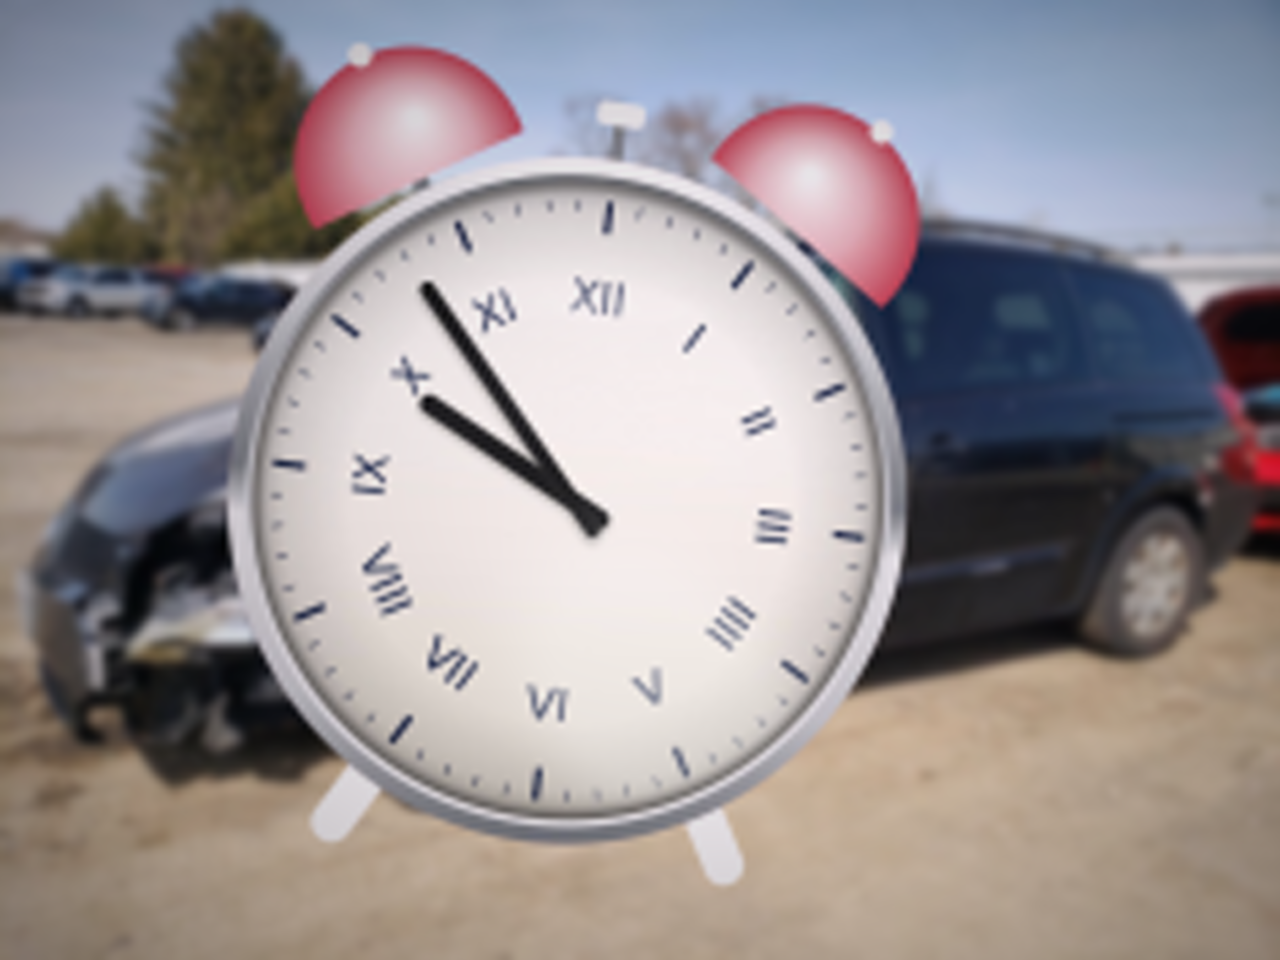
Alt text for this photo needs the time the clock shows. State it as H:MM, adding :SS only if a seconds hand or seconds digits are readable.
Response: 9:53
